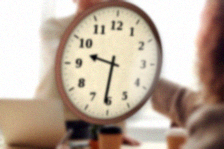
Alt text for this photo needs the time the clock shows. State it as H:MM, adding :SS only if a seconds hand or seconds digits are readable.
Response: 9:31
